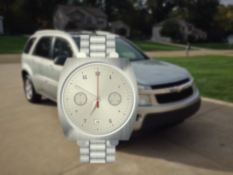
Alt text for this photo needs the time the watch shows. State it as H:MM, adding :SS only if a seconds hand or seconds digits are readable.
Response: 6:50
